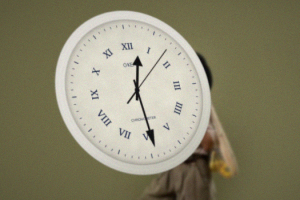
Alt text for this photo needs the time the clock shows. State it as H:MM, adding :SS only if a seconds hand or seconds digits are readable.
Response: 12:29:08
